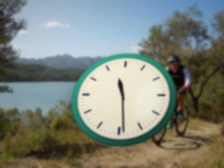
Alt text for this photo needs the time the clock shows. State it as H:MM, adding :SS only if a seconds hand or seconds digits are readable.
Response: 11:29
